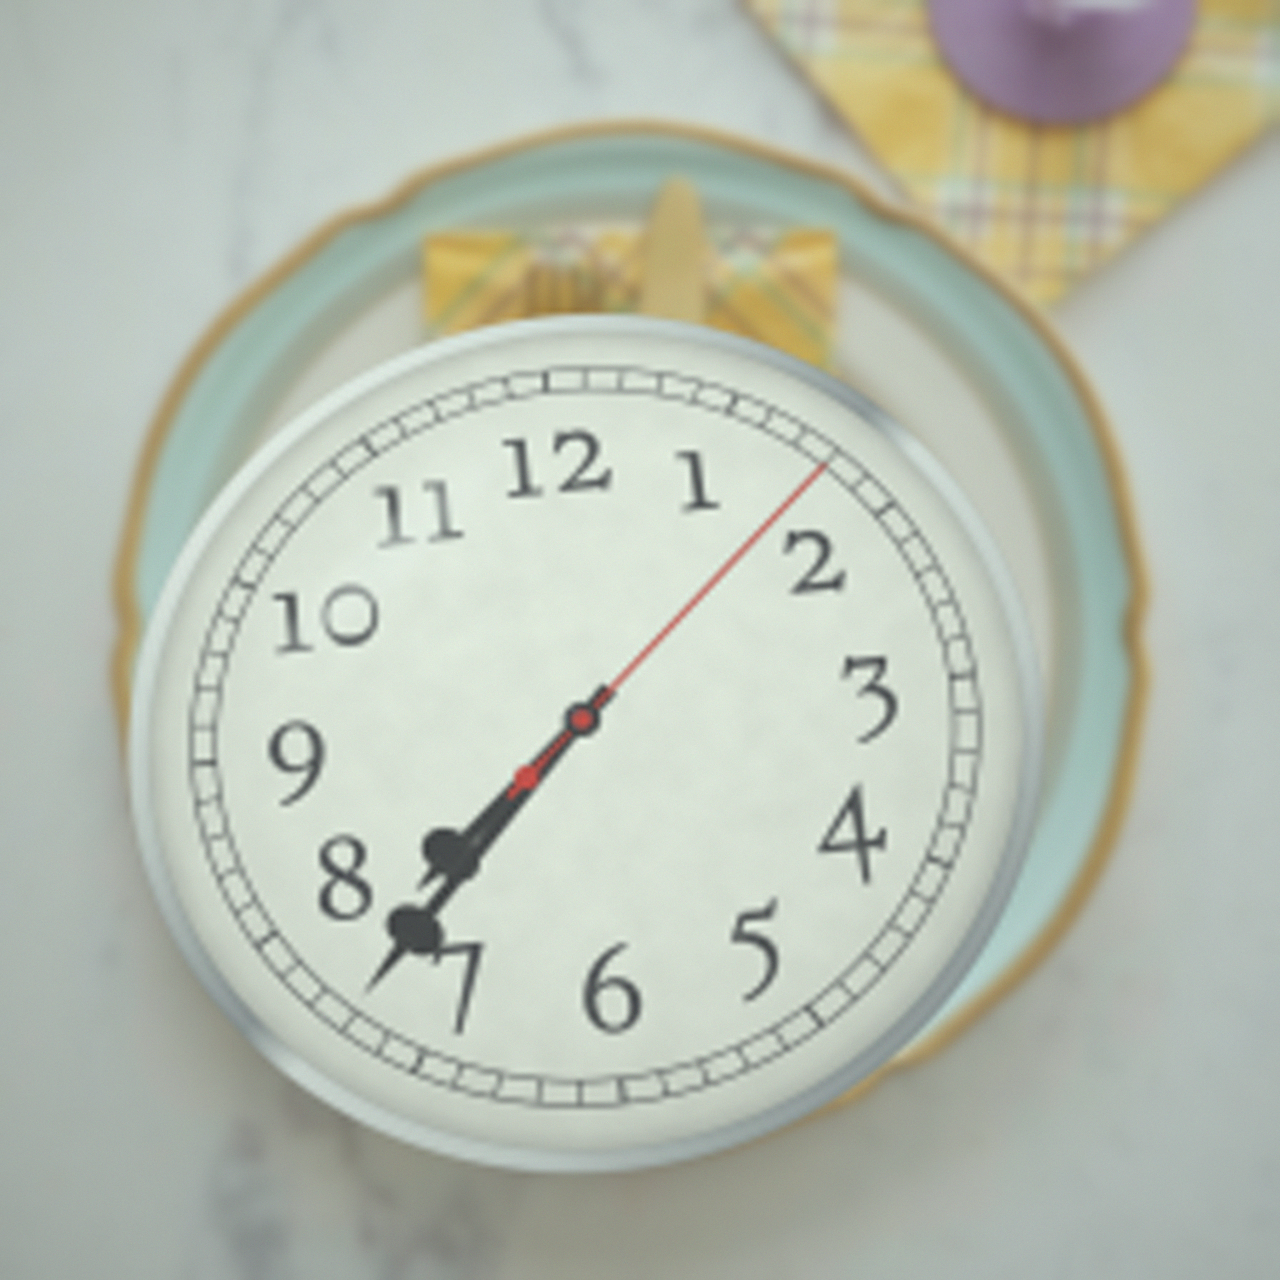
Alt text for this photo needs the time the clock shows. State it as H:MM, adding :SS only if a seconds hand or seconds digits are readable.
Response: 7:37:08
